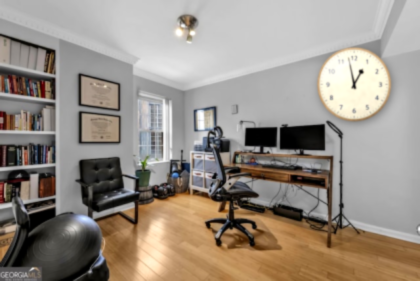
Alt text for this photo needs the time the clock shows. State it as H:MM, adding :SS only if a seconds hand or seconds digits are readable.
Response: 12:58
